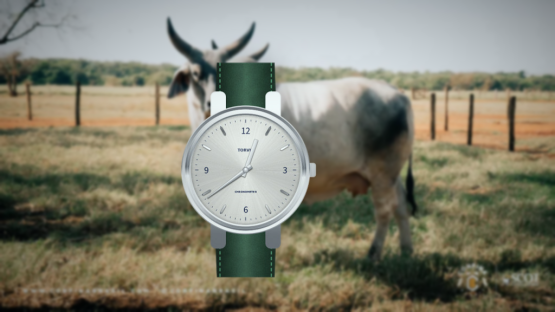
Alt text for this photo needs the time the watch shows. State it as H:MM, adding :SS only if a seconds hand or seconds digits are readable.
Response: 12:39
